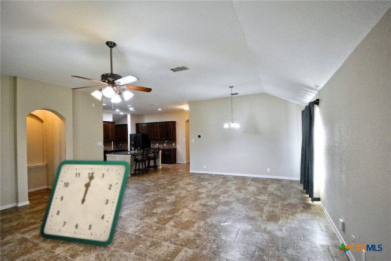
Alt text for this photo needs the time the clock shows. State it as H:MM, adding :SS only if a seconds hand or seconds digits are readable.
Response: 12:01
